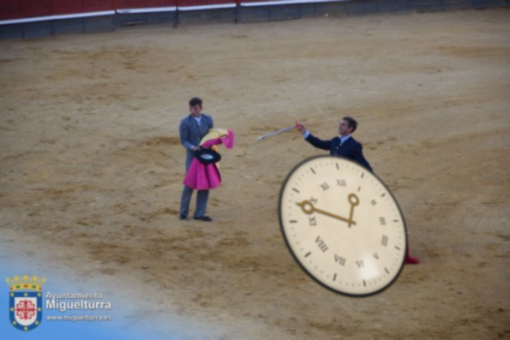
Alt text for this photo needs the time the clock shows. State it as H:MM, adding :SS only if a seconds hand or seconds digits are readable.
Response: 12:48
